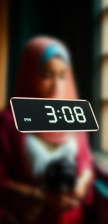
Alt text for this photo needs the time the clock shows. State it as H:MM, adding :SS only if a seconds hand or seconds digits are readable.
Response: 3:08
